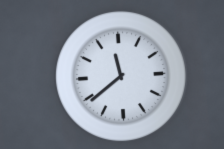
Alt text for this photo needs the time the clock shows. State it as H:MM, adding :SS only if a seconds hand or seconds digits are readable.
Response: 11:39
